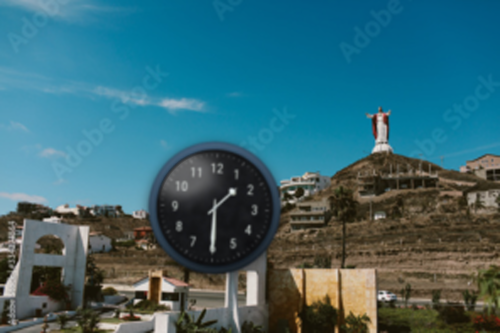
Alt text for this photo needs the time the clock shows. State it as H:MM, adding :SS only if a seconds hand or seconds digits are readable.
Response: 1:30
